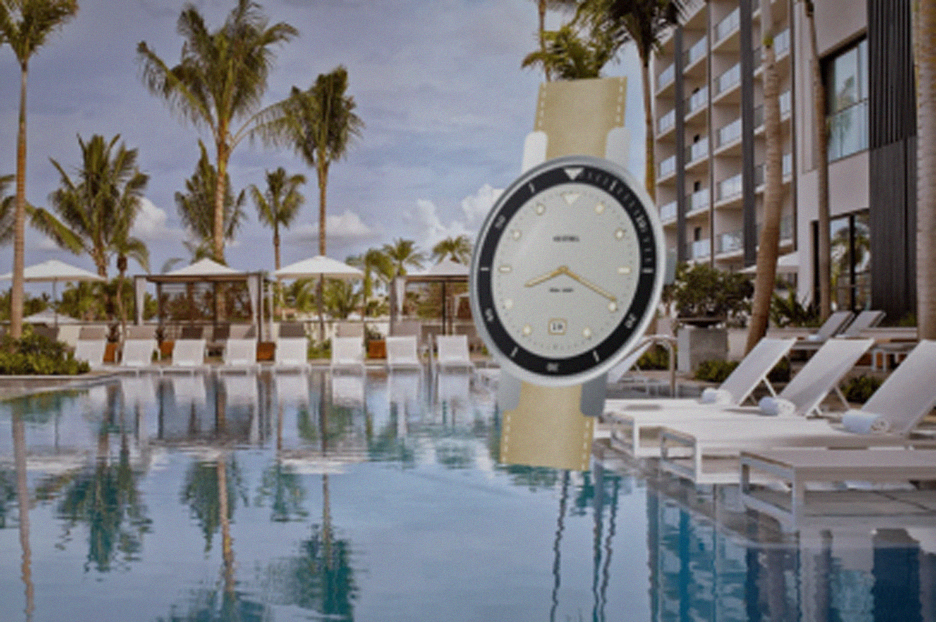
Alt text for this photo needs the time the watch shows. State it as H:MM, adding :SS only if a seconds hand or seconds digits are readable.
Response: 8:19
